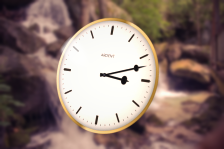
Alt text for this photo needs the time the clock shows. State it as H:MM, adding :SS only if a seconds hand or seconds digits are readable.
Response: 3:12
